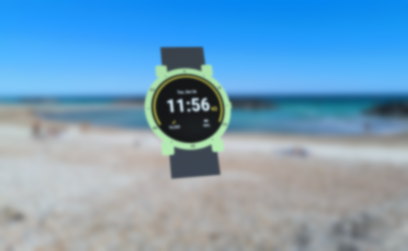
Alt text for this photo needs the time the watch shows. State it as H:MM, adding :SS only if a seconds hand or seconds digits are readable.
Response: 11:56
